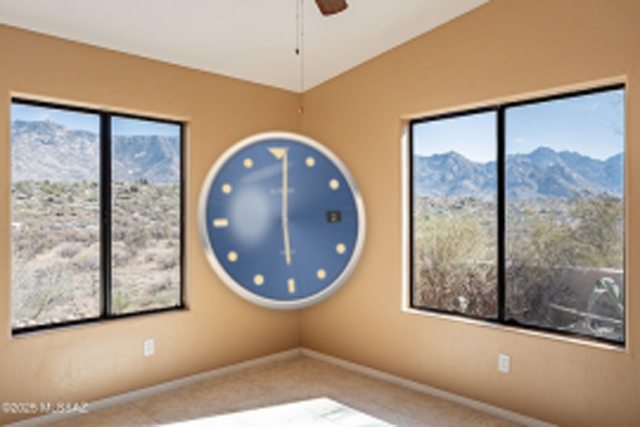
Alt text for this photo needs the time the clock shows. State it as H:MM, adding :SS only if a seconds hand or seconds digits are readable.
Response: 6:01
